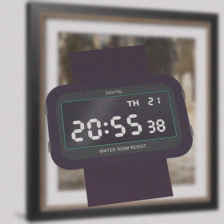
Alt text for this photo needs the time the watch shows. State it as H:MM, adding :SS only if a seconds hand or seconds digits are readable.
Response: 20:55:38
